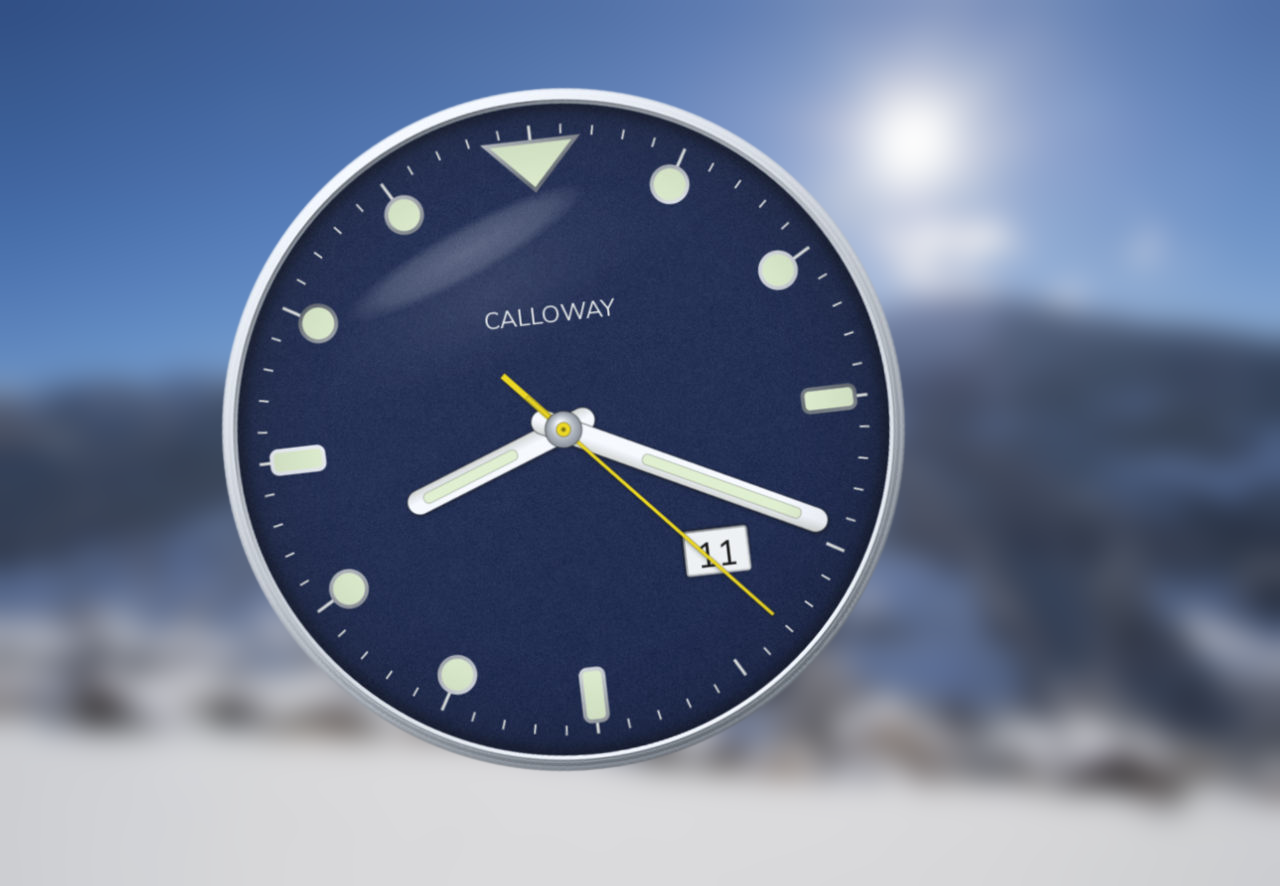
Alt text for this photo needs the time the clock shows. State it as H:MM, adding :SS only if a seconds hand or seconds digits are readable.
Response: 8:19:23
